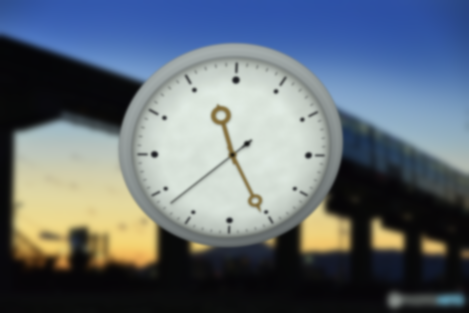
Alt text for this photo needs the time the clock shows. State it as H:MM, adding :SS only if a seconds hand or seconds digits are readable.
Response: 11:25:38
